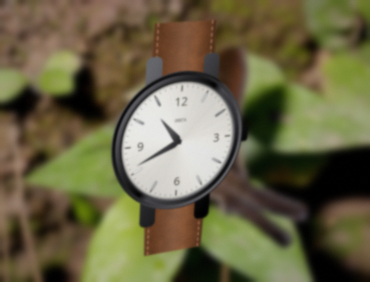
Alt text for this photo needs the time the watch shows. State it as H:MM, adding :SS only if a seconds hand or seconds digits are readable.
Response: 10:41
